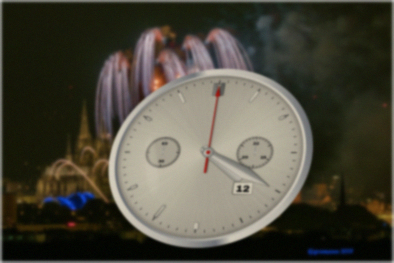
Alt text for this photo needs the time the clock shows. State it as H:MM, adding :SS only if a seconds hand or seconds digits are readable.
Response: 4:20
